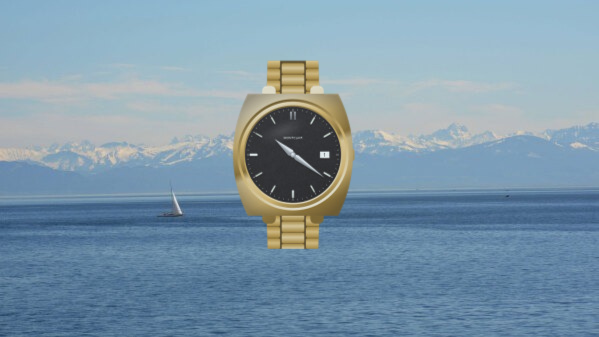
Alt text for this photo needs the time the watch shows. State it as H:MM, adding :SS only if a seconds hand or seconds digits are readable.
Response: 10:21
